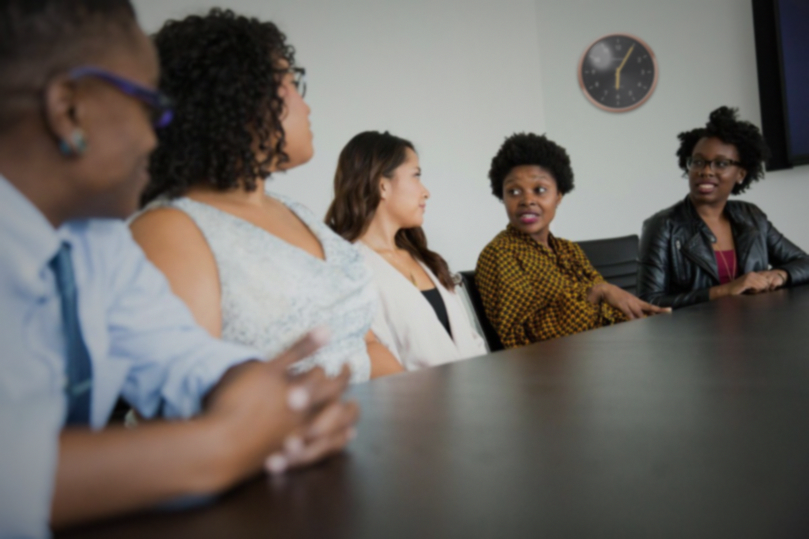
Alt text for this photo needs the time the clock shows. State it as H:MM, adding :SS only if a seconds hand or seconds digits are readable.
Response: 6:05
